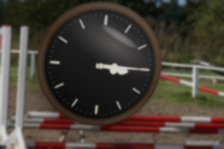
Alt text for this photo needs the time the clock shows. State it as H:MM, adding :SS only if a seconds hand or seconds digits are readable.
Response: 3:15
